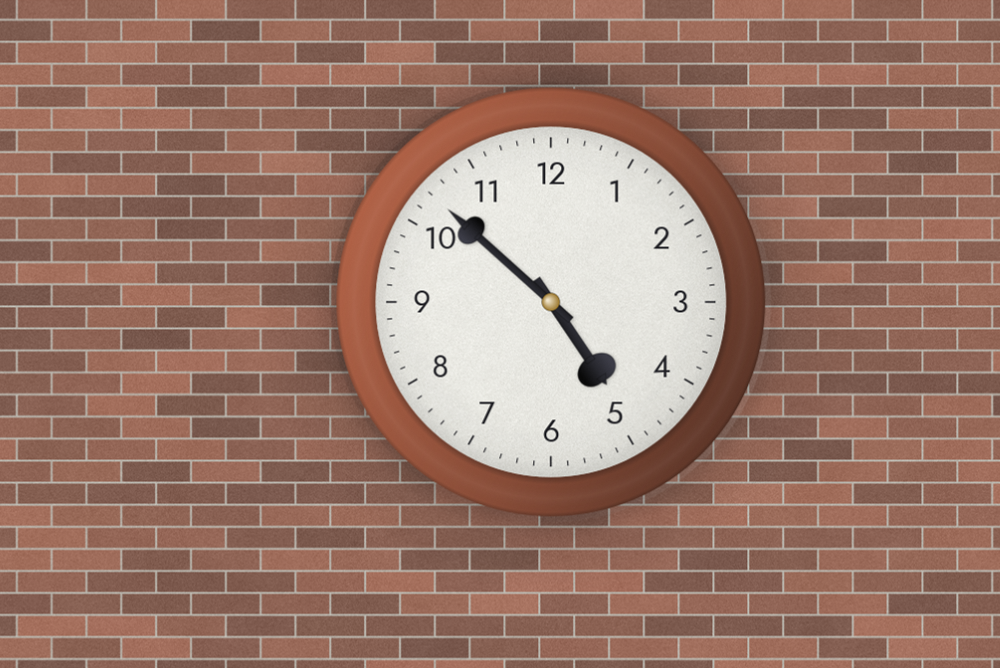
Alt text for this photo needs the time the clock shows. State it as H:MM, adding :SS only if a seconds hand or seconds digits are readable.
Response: 4:52
